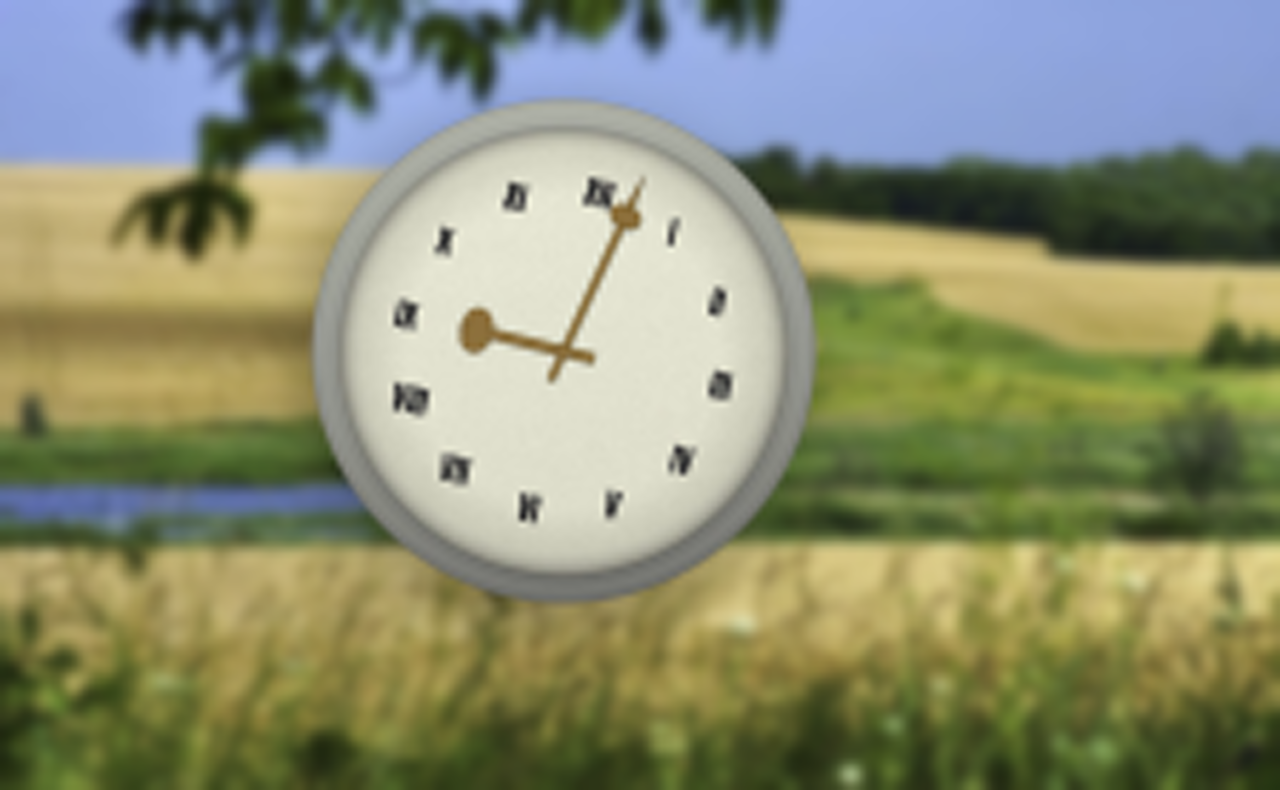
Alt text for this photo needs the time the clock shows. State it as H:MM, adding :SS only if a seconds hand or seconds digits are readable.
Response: 9:02
